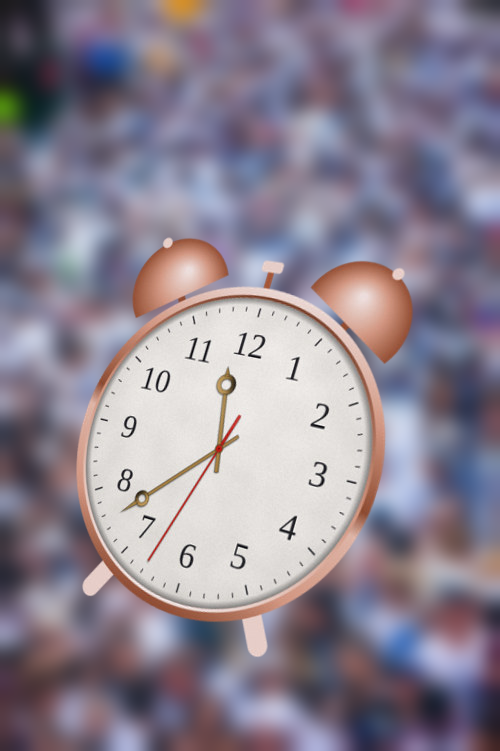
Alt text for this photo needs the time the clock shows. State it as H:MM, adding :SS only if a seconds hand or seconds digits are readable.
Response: 11:37:33
